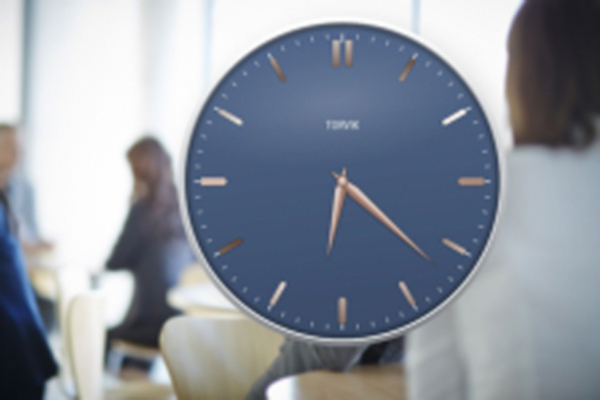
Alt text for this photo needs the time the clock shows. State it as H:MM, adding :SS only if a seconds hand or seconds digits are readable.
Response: 6:22
